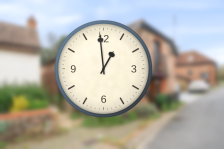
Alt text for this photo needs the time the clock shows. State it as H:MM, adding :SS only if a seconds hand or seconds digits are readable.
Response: 12:59
